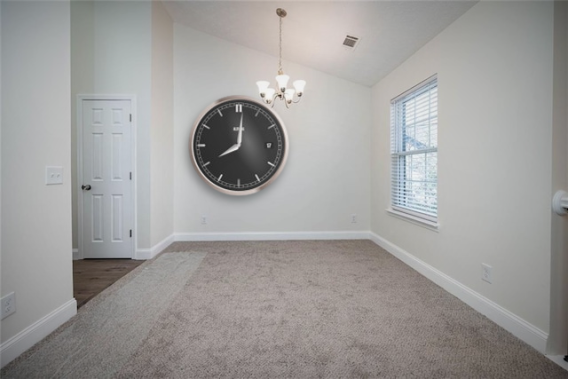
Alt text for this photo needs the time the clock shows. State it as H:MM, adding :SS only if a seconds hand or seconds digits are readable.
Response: 8:01
